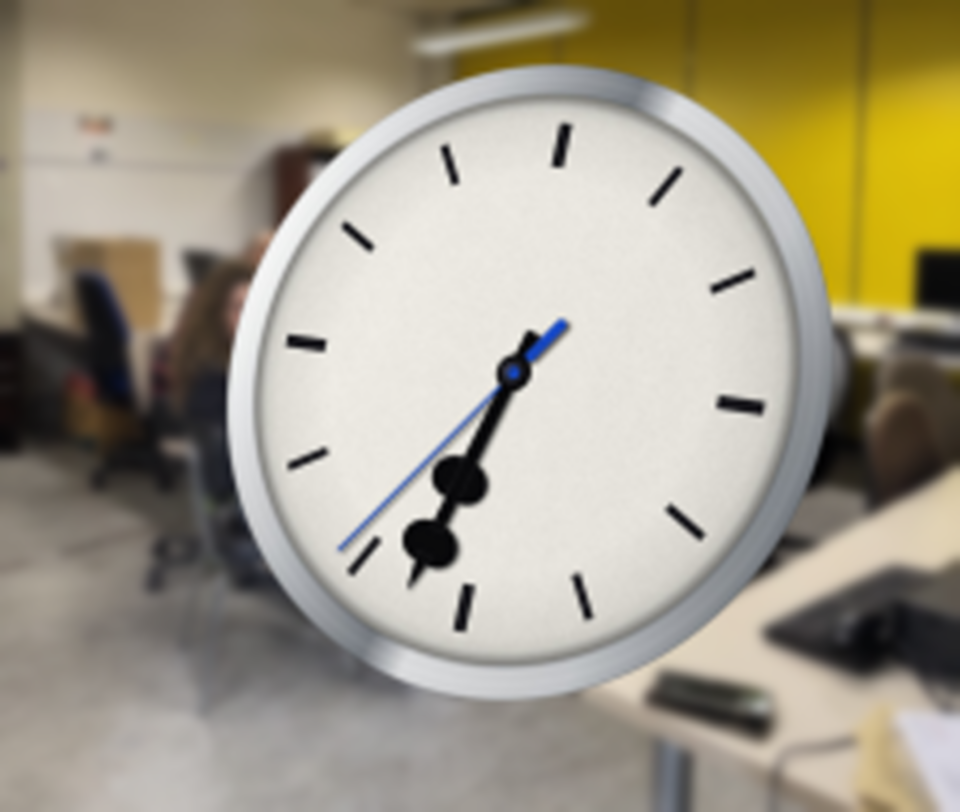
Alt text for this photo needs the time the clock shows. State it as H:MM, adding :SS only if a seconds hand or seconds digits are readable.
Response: 6:32:36
